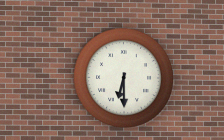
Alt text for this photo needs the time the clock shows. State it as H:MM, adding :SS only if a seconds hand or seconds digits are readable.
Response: 6:30
